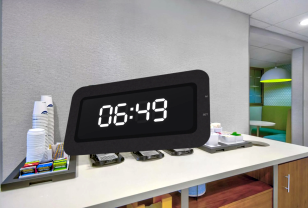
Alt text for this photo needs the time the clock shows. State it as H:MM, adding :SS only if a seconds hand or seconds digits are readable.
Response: 6:49
